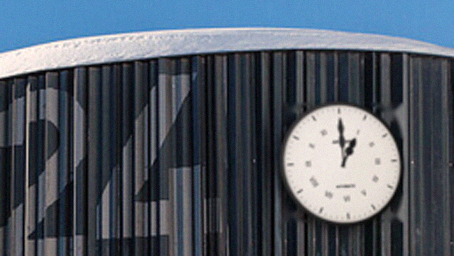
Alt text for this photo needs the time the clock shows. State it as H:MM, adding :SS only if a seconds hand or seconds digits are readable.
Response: 1:00
